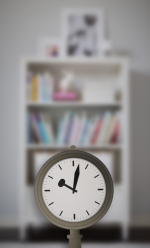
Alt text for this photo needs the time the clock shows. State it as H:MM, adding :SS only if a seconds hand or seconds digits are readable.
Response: 10:02
